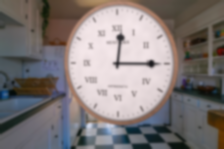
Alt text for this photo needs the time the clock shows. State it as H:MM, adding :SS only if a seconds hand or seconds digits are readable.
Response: 12:15
